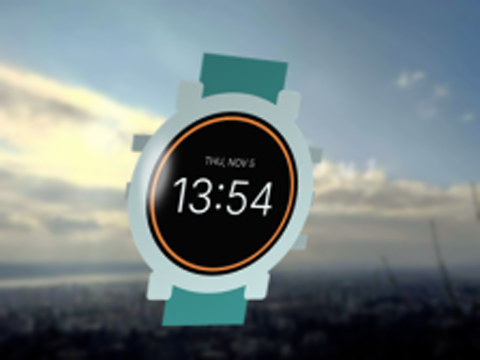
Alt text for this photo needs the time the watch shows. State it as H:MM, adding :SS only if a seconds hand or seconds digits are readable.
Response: 13:54
